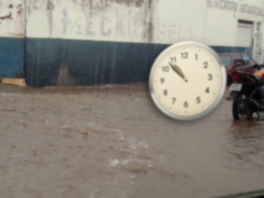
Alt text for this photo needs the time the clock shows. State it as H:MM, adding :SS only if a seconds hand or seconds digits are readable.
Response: 10:53
